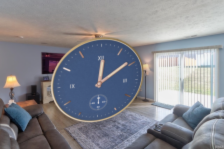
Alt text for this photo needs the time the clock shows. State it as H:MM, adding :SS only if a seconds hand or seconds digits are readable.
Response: 12:09
